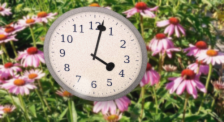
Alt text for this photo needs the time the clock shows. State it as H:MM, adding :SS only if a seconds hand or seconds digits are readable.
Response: 4:02
